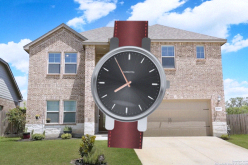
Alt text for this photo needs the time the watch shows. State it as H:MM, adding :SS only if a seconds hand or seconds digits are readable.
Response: 7:55
